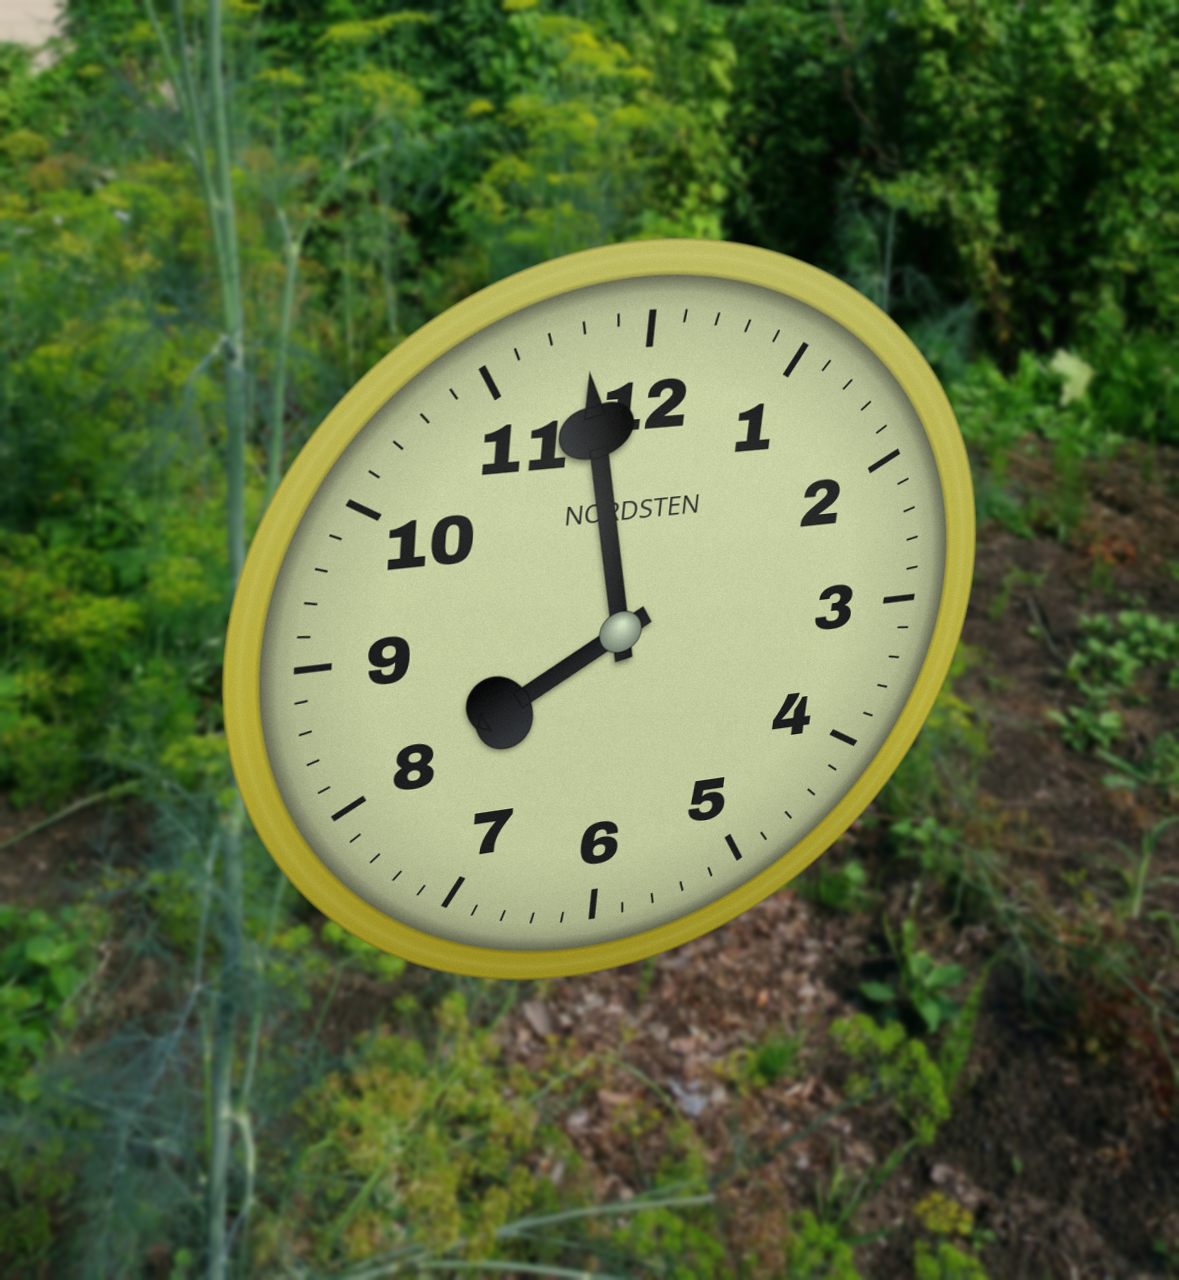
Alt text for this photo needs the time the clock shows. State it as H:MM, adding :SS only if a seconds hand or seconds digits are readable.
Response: 7:58
